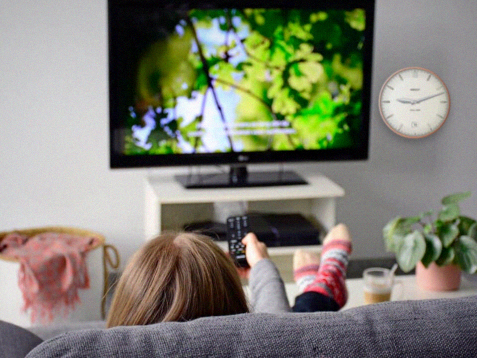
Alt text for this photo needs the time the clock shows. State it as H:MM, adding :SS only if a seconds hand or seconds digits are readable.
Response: 9:12
